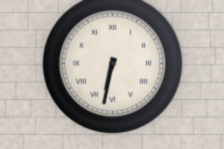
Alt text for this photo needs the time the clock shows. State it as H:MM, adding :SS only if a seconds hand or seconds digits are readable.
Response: 6:32
